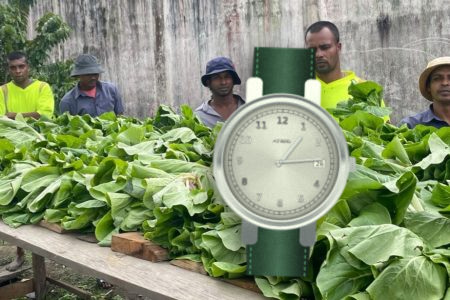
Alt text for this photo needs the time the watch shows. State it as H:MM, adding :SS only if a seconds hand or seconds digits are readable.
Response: 1:14
